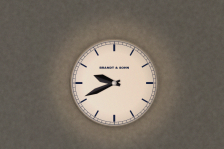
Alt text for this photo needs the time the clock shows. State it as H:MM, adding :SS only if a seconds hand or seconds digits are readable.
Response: 9:41
